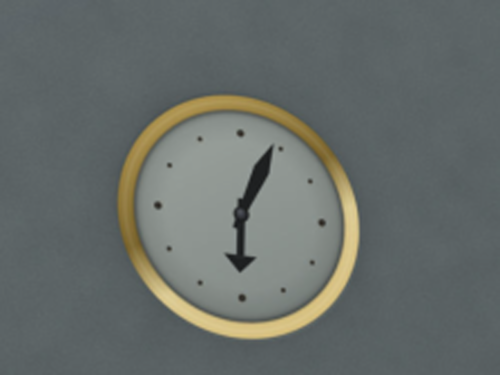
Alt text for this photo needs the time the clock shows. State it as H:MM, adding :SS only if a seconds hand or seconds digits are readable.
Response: 6:04
